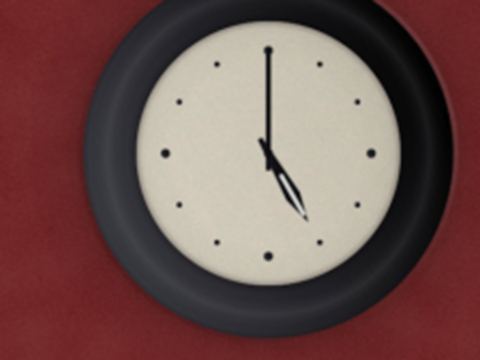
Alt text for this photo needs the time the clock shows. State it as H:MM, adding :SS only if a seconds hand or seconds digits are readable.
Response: 5:00
